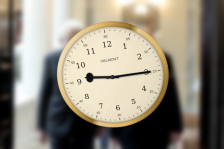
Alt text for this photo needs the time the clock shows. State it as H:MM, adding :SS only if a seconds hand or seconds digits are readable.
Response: 9:15
